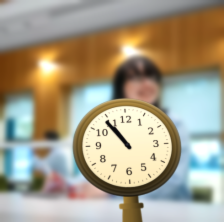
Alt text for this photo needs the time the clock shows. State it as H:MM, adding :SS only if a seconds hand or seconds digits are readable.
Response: 10:54
